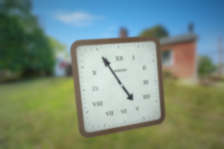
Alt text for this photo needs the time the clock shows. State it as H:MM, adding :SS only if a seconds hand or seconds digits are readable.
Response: 4:55
